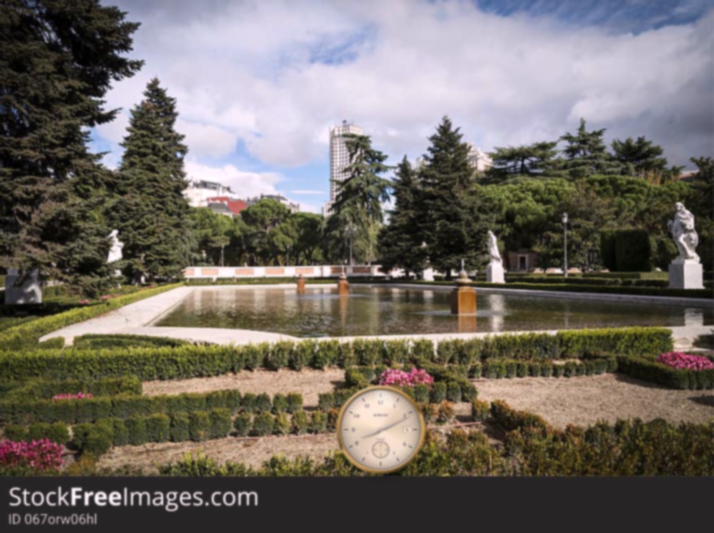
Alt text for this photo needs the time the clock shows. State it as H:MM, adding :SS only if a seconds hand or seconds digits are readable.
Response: 8:11
